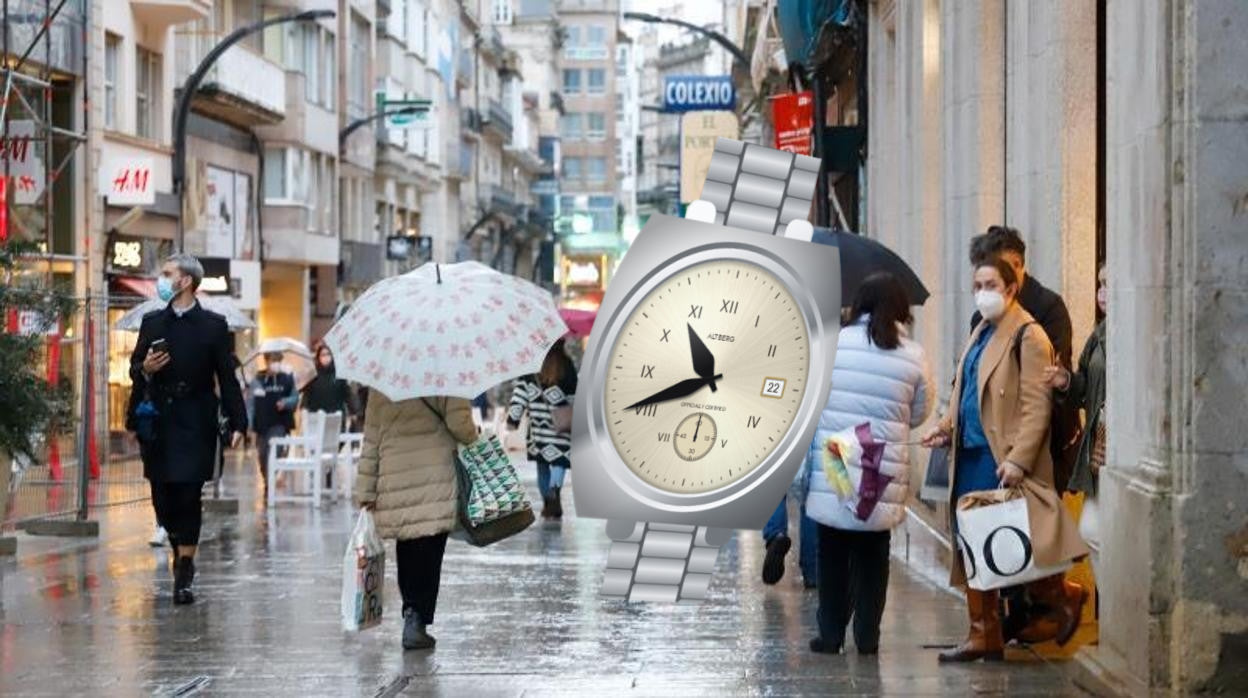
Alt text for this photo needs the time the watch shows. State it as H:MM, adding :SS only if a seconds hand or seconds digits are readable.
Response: 10:41
